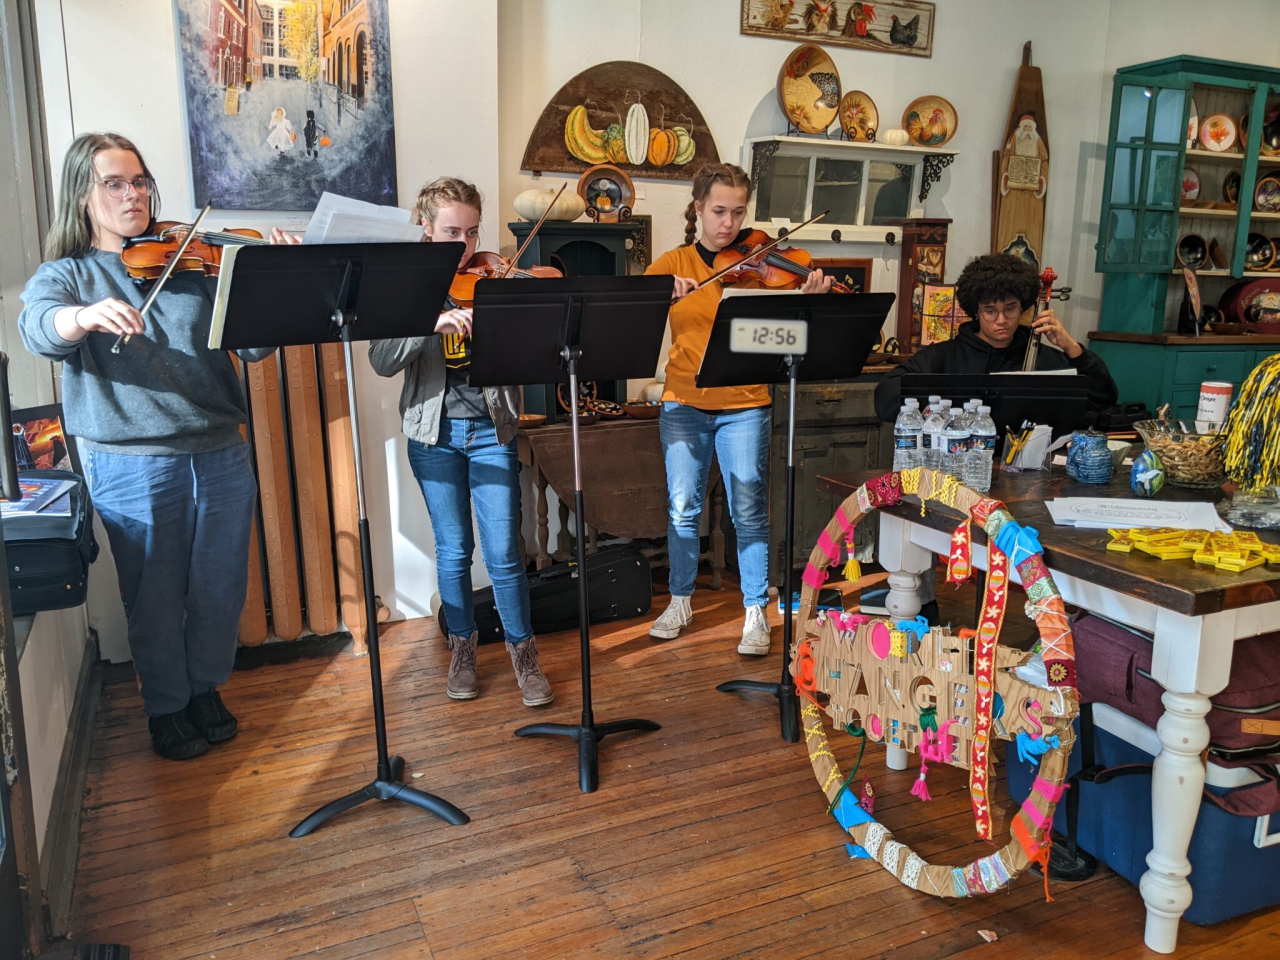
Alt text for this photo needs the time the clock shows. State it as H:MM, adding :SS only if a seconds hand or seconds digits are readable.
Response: 12:56
